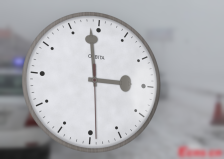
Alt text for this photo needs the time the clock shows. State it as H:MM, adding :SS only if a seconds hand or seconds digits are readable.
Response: 2:58:29
